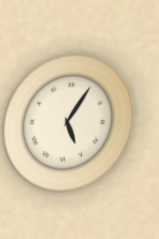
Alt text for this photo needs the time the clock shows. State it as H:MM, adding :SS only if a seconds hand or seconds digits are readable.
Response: 5:05
